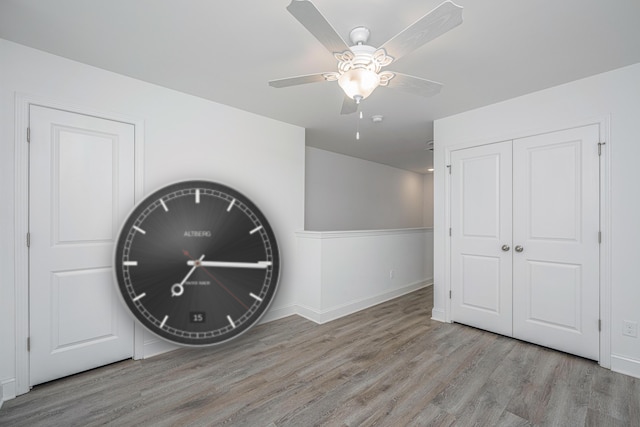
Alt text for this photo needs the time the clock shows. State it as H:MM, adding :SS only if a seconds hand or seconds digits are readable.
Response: 7:15:22
